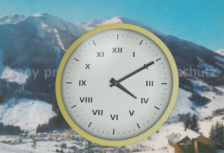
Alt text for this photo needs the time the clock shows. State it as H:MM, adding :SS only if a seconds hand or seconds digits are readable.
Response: 4:10
